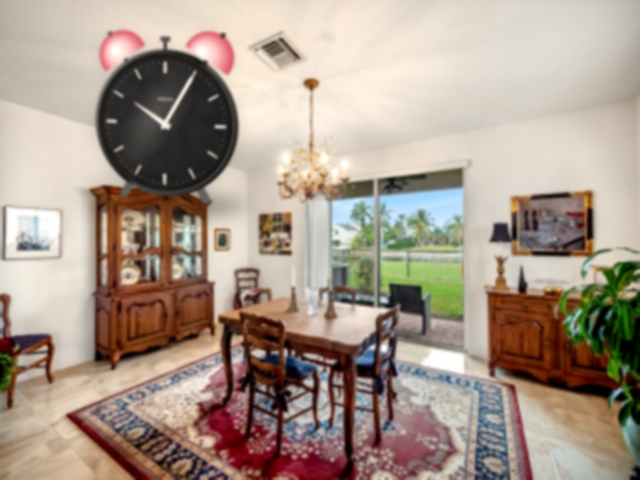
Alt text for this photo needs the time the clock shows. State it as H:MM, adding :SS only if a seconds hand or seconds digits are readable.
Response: 10:05
